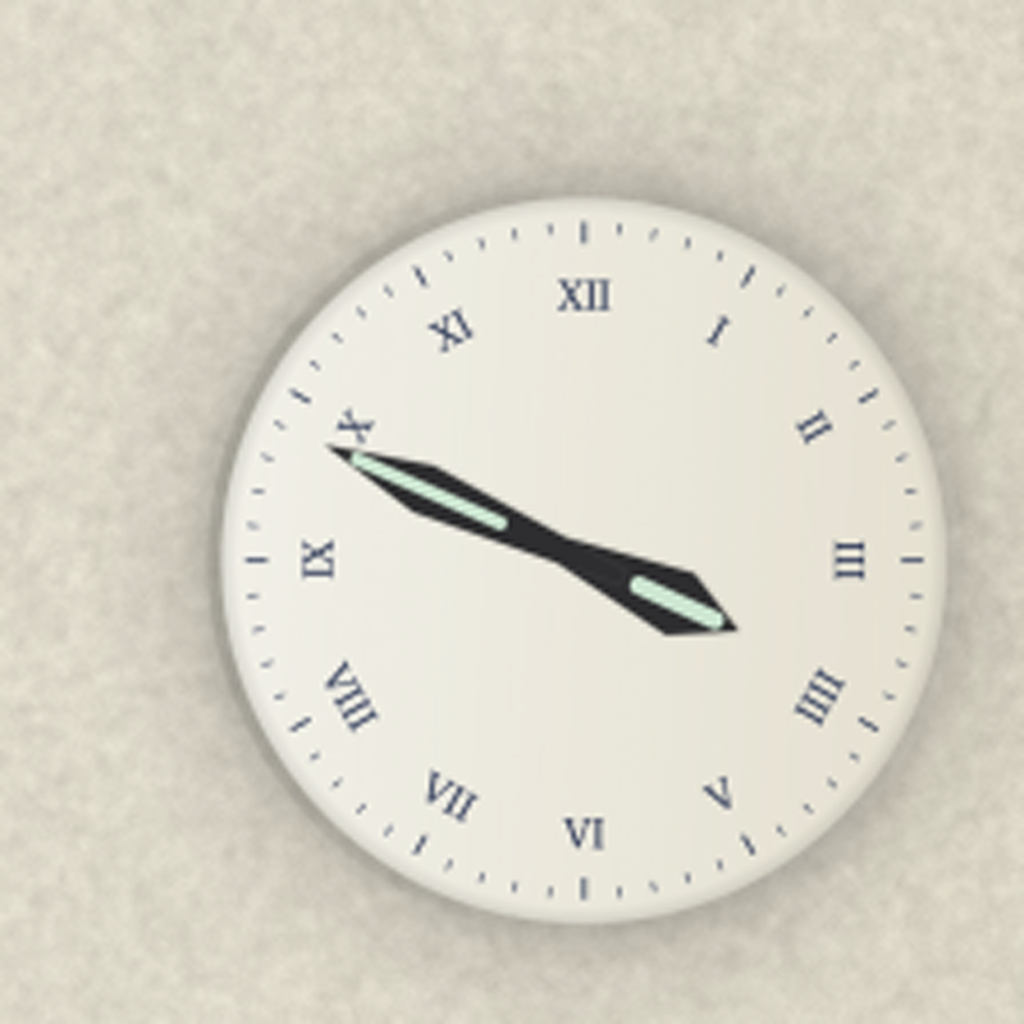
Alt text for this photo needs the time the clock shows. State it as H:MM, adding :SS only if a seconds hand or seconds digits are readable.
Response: 3:49
